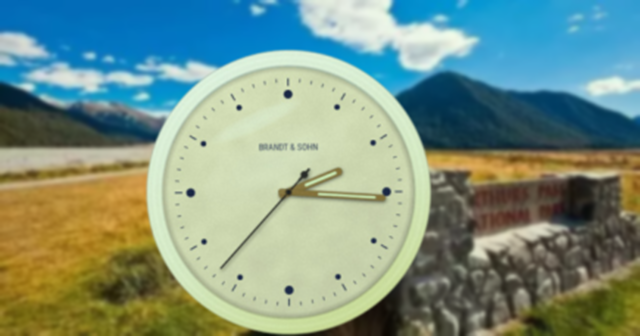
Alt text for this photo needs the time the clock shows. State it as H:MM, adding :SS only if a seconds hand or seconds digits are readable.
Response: 2:15:37
